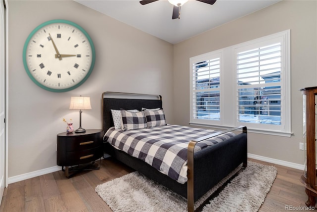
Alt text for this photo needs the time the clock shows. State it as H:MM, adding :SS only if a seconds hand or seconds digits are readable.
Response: 2:56
